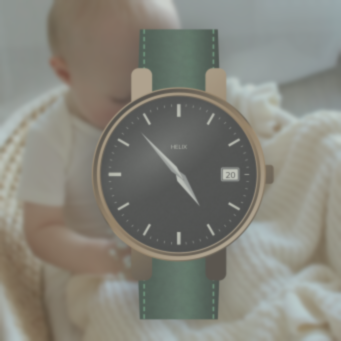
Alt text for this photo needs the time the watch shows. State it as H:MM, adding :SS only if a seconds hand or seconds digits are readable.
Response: 4:53
